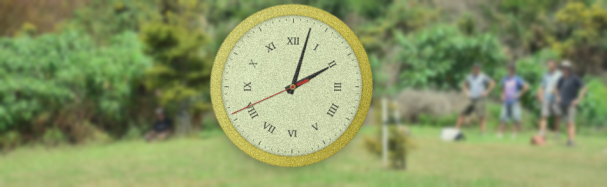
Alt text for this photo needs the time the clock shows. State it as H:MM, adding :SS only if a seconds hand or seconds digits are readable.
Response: 2:02:41
